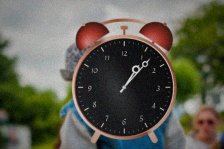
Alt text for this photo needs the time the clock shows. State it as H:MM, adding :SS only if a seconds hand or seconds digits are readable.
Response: 1:07
